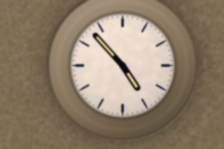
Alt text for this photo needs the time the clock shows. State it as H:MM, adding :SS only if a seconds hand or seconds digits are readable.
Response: 4:53
